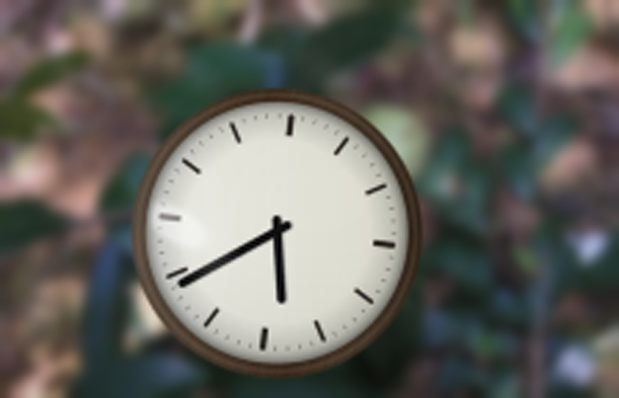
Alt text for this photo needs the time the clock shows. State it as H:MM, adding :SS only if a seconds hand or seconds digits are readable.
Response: 5:39
